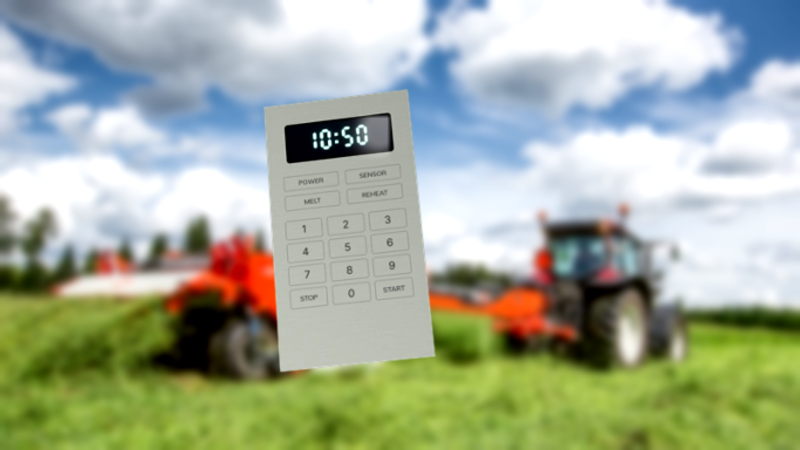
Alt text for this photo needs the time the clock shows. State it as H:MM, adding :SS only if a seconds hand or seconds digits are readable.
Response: 10:50
